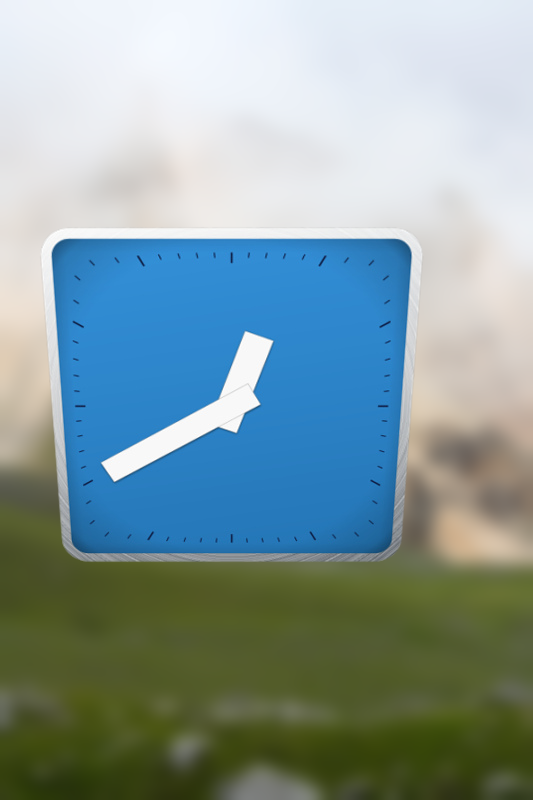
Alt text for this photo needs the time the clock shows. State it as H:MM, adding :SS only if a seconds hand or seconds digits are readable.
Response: 12:40
